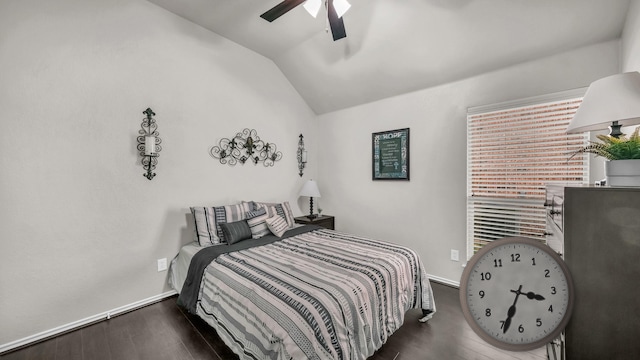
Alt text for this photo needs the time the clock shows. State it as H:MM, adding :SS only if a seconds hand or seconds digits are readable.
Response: 3:34
